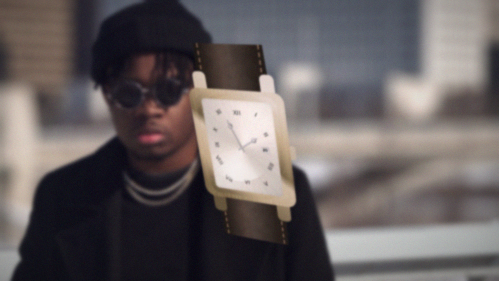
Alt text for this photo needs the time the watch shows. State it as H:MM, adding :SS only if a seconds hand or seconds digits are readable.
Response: 1:56
